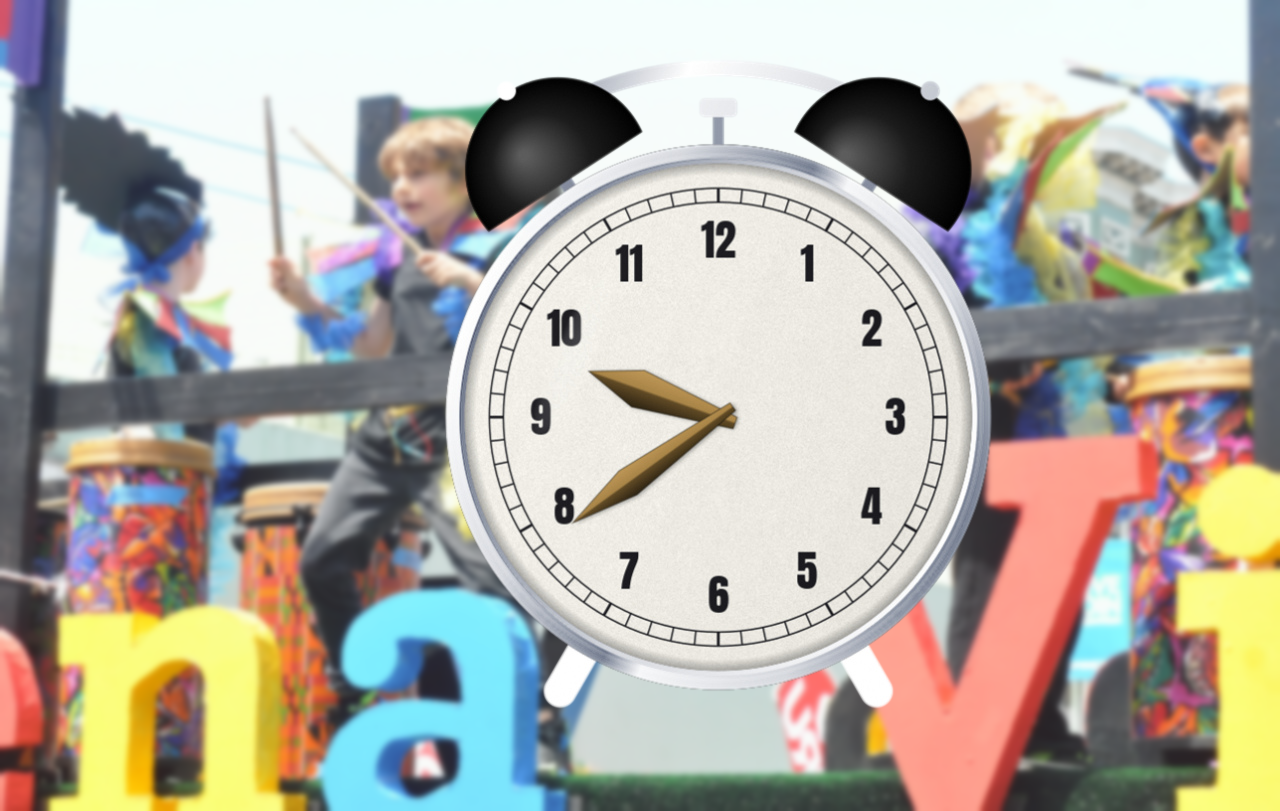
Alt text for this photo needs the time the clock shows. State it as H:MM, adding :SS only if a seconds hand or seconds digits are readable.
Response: 9:39
